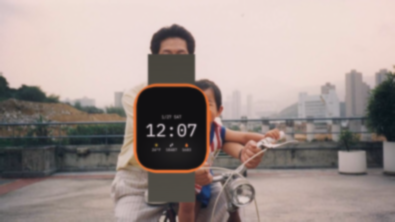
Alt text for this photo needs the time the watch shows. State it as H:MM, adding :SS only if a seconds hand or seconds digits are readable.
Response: 12:07
